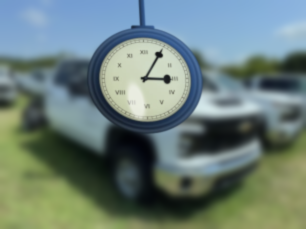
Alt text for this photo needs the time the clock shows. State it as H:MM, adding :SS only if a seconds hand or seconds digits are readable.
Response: 3:05
